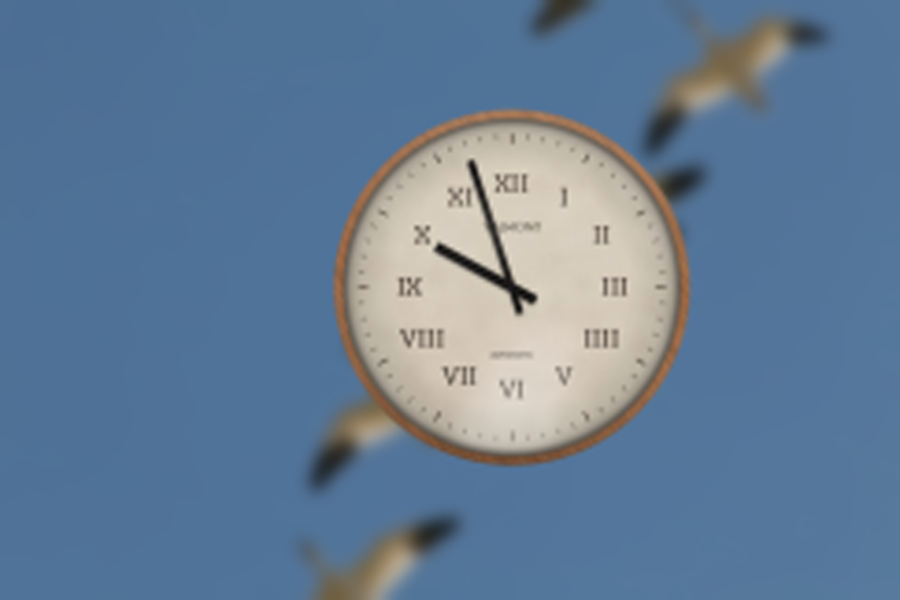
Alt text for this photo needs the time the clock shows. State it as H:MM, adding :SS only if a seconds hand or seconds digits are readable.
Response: 9:57
